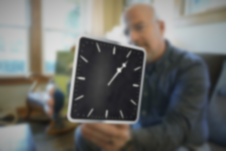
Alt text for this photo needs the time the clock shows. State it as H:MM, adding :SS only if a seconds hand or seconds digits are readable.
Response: 1:06
